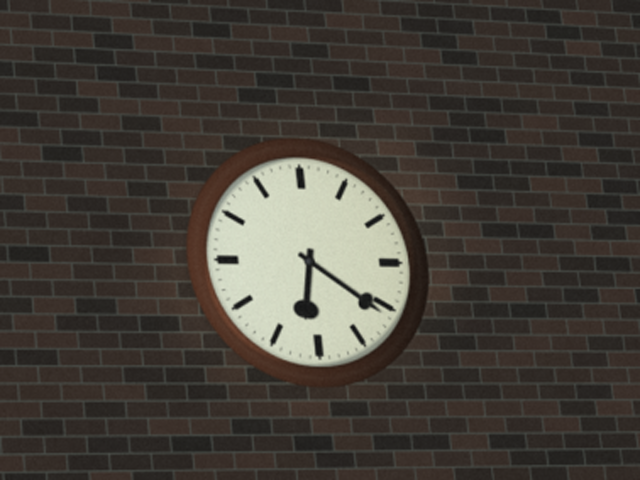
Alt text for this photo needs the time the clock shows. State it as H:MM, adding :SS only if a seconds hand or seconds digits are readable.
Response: 6:21
